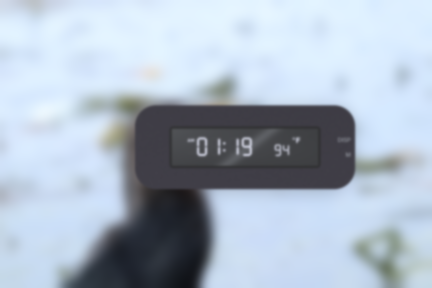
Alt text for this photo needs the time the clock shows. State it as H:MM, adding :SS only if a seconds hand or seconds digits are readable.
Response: 1:19
